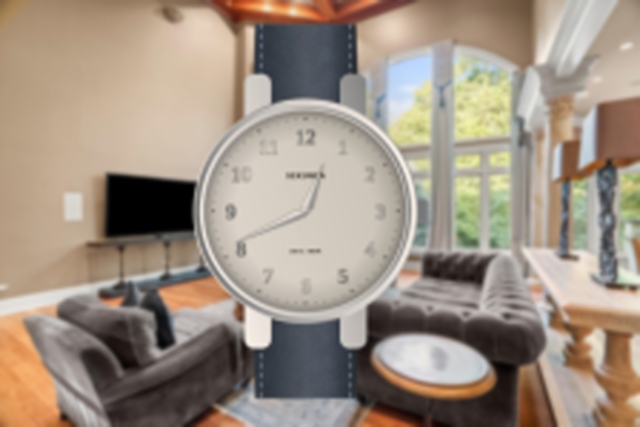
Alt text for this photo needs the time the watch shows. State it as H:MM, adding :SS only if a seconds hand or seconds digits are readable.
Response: 12:41
